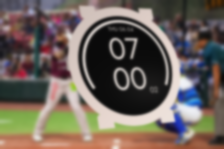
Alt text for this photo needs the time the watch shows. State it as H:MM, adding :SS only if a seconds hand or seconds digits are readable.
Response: 7:00
